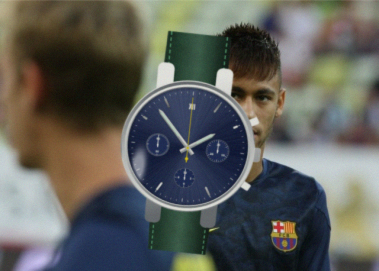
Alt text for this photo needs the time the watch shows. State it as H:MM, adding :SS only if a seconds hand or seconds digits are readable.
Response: 1:53
